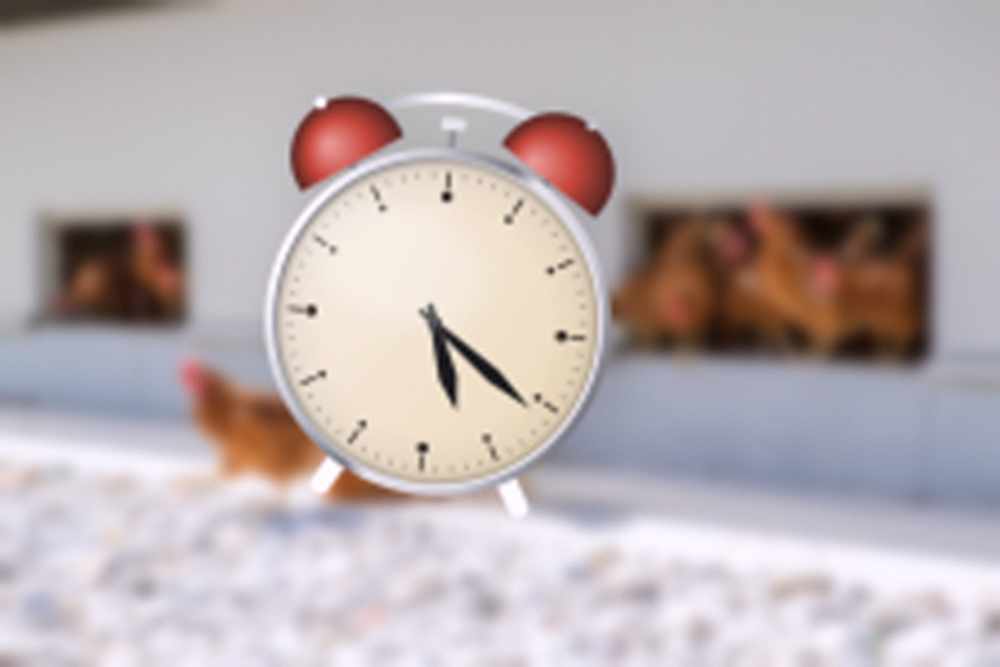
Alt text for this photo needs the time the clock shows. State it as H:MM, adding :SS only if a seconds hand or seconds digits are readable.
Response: 5:21
